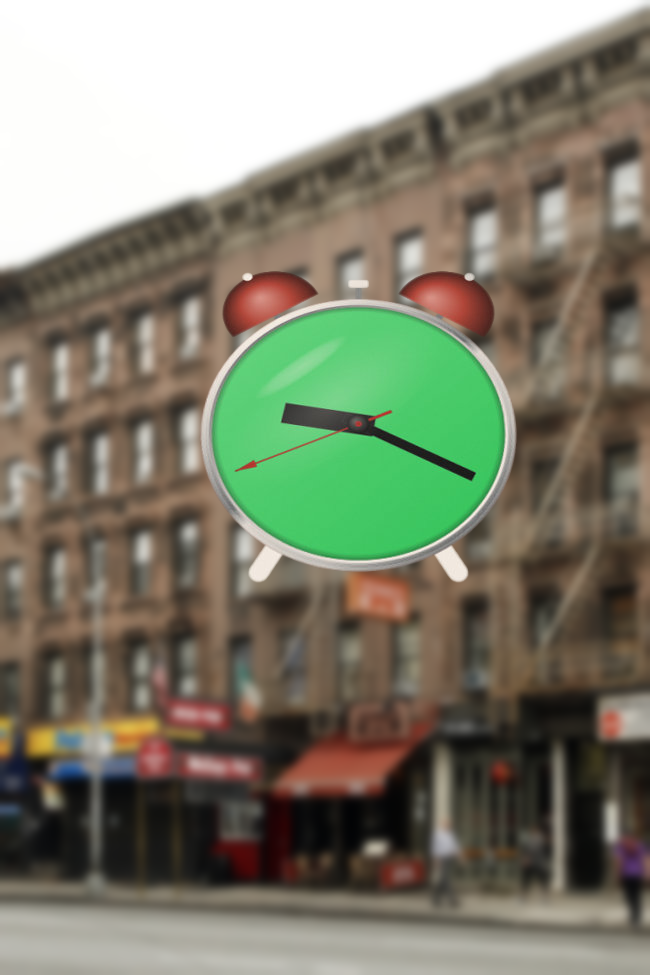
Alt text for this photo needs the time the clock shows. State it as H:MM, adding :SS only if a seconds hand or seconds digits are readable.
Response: 9:19:41
